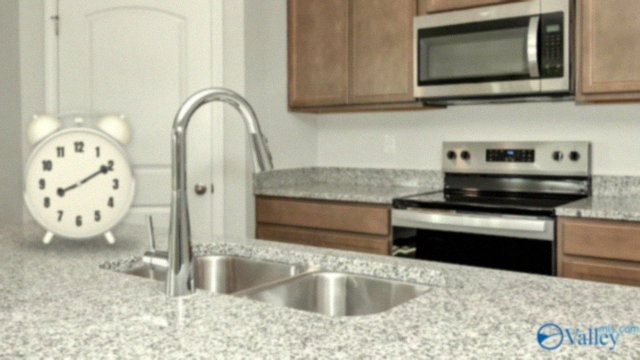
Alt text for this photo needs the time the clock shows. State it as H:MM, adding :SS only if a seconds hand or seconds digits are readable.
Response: 8:10
